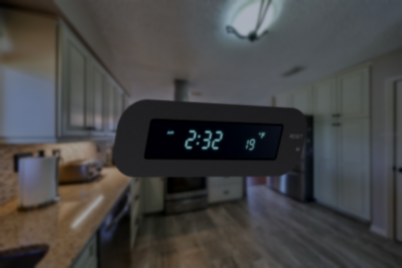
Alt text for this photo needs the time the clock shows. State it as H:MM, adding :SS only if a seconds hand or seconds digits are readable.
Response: 2:32
